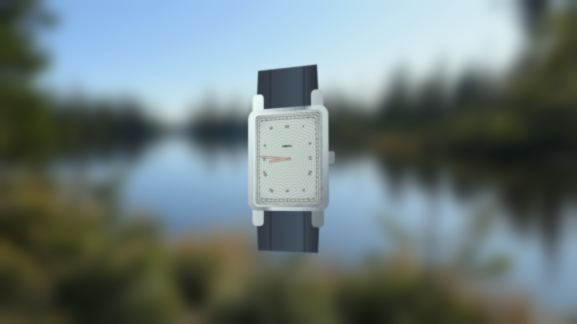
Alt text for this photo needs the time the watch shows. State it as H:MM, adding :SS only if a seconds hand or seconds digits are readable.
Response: 8:46
